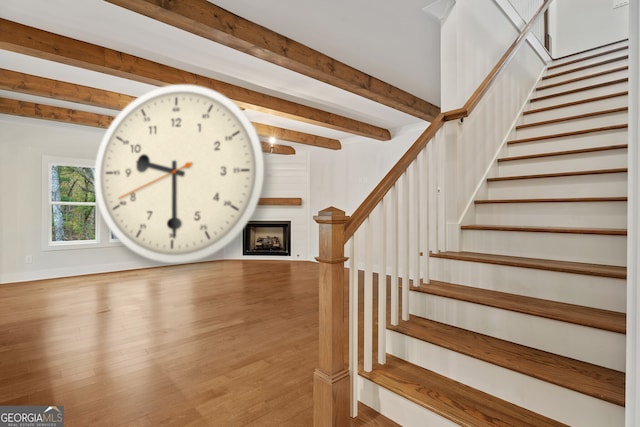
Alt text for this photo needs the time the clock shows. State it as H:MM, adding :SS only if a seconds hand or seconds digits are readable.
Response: 9:29:41
